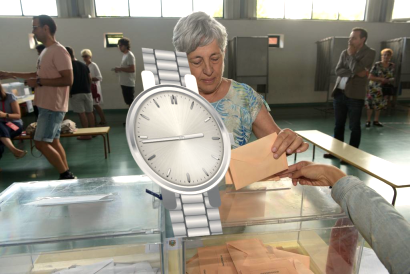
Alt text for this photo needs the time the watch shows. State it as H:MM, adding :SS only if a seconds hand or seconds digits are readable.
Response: 2:44
